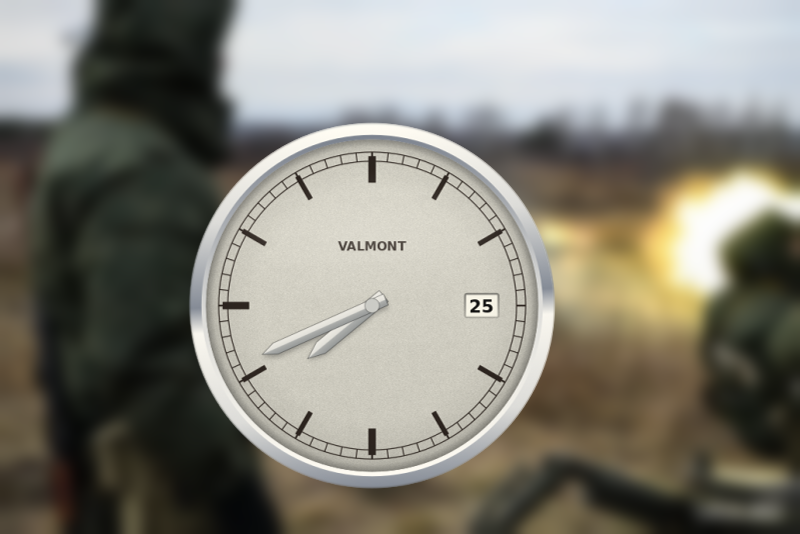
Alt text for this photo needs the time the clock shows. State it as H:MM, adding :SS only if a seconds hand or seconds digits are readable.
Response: 7:41
